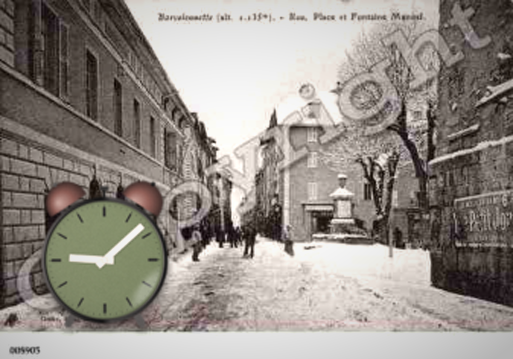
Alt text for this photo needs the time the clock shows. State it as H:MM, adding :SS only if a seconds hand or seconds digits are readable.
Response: 9:08
